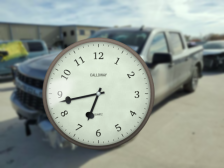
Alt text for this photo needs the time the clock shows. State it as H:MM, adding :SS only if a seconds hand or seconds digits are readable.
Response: 6:43
